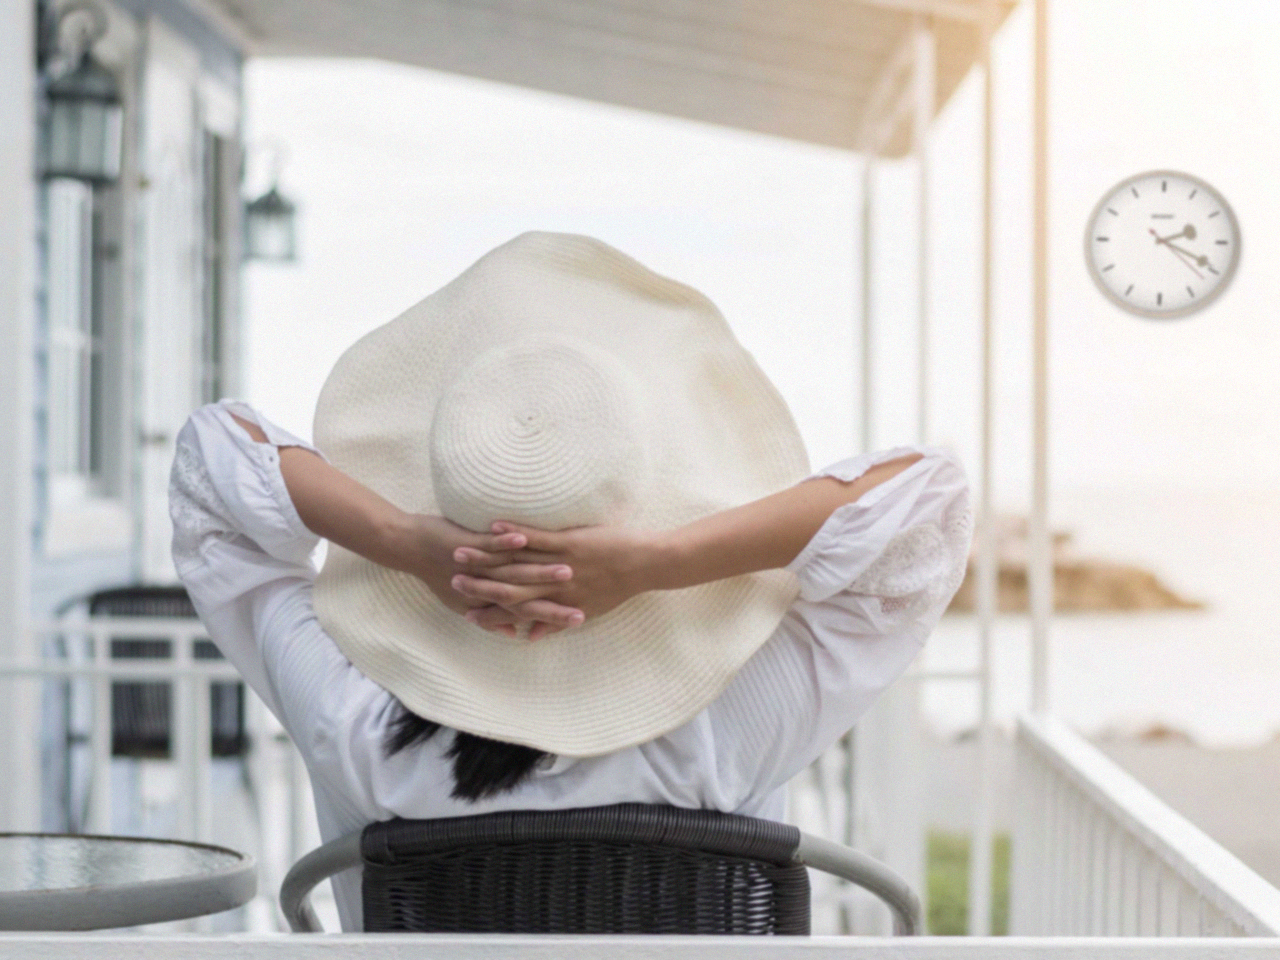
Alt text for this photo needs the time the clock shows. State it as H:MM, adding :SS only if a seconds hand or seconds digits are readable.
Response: 2:19:22
